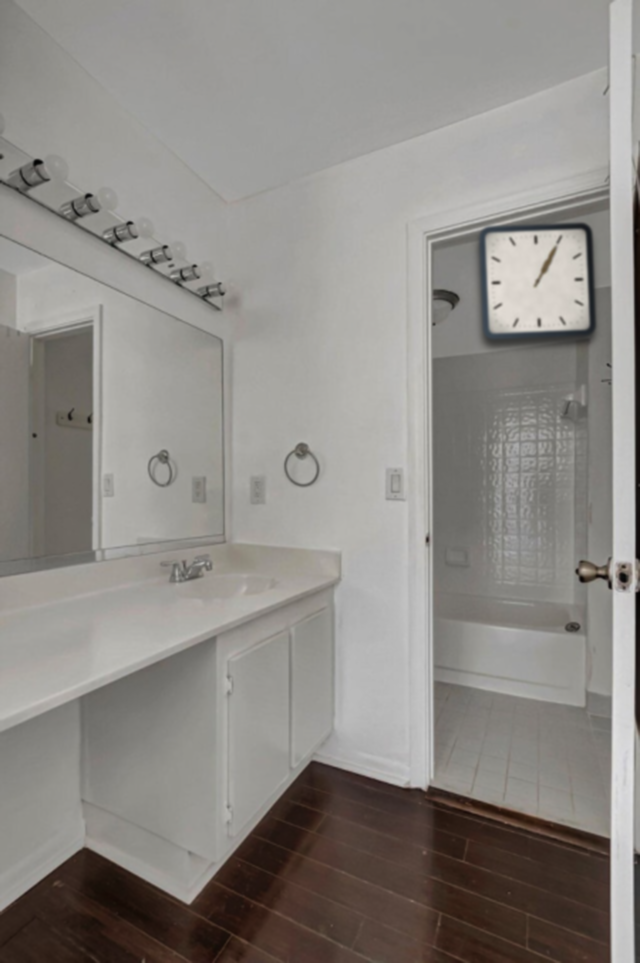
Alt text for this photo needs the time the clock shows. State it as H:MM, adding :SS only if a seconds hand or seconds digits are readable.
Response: 1:05
